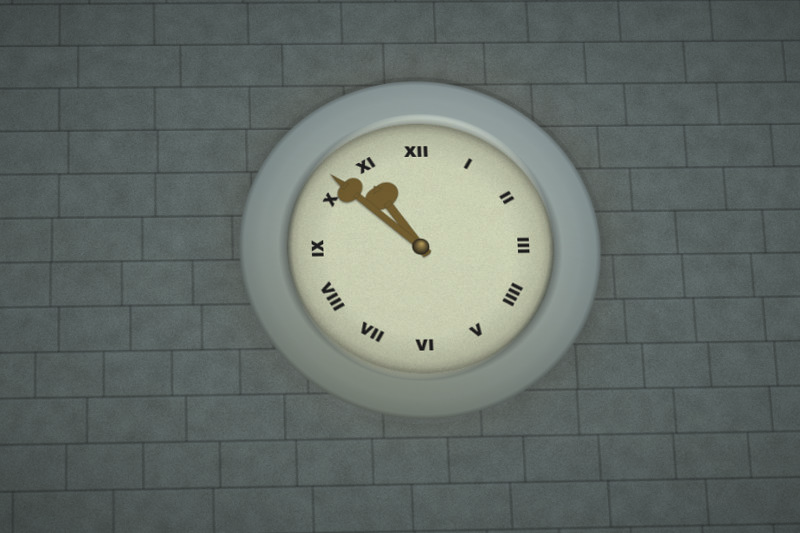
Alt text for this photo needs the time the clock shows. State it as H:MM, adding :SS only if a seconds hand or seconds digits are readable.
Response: 10:52
